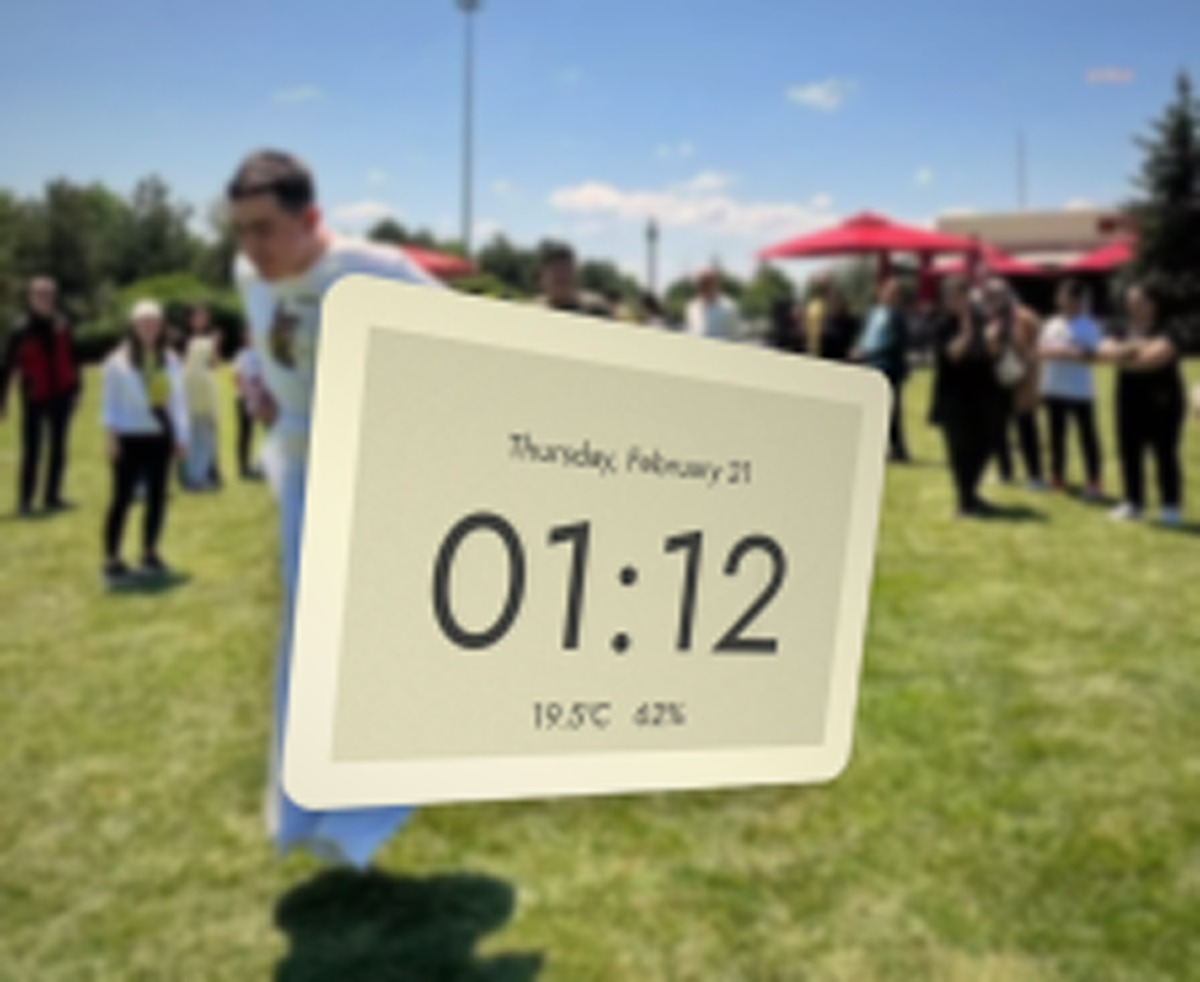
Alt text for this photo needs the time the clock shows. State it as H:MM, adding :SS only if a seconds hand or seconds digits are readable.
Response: 1:12
